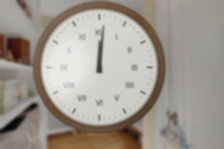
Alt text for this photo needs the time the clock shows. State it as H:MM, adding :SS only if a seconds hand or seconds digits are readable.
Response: 12:01
